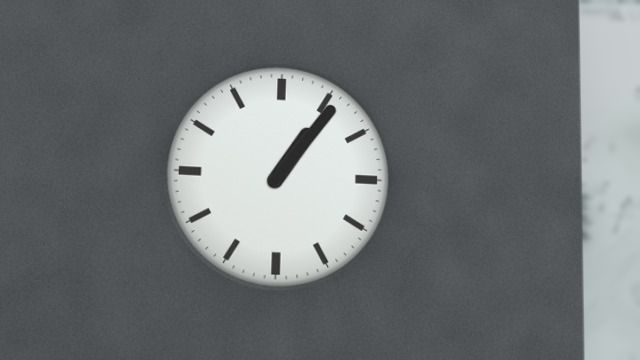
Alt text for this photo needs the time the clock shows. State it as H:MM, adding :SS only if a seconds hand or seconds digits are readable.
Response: 1:06
